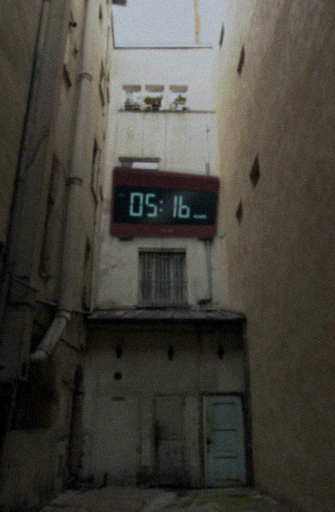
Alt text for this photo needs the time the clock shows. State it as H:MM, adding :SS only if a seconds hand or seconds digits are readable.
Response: 5:16
